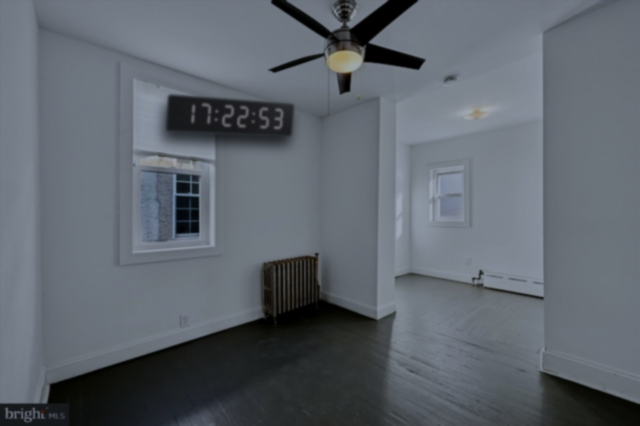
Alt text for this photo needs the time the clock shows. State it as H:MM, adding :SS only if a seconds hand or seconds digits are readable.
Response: 17:22:53
